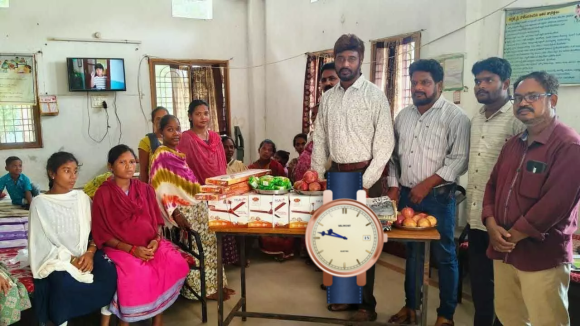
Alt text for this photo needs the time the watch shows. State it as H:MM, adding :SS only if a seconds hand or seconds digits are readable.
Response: 9:47
